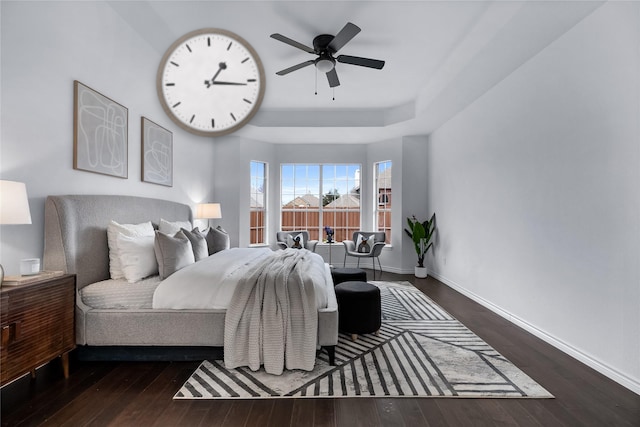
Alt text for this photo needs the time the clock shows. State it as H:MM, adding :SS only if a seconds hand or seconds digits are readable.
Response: 1:16
